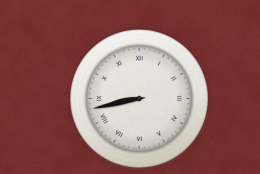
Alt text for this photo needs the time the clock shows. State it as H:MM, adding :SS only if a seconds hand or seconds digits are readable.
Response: 8:43
